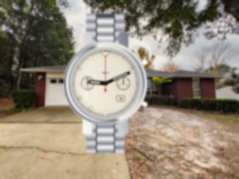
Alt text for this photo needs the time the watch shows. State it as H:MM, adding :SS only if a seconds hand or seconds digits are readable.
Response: 9:11
